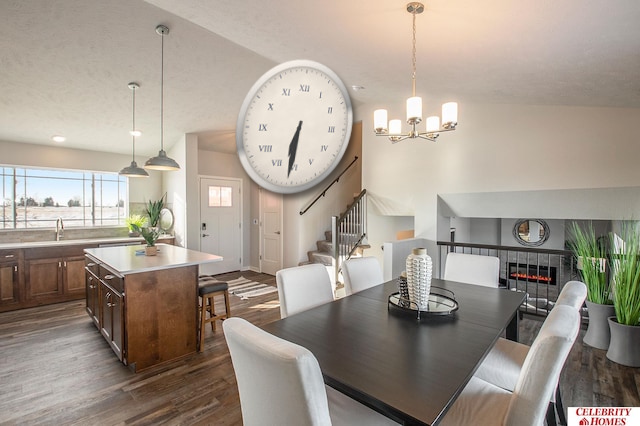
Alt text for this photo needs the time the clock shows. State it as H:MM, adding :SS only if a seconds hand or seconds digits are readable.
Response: 6:31
